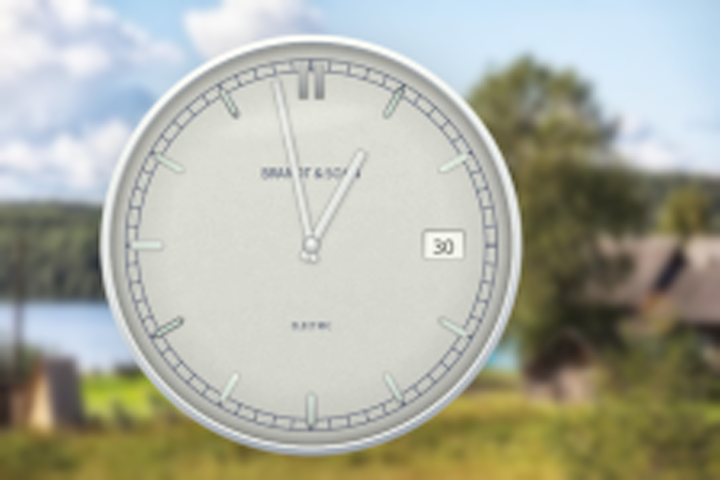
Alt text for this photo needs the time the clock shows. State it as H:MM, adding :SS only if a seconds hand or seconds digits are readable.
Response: 12:58
